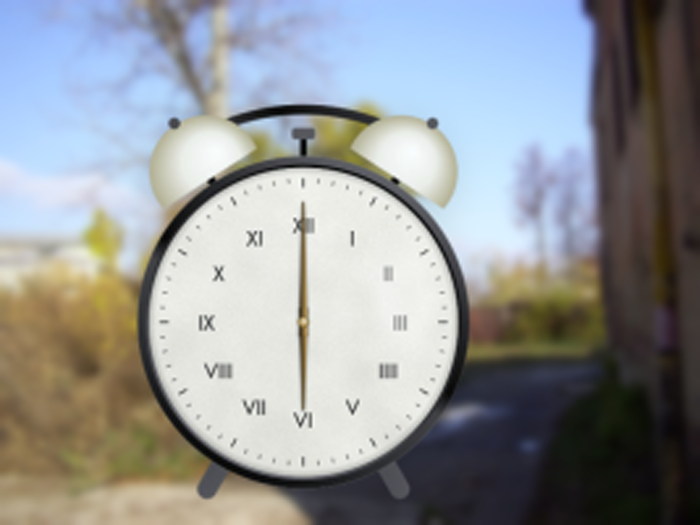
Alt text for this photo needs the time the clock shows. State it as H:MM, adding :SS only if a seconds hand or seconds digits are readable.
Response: 6:00
